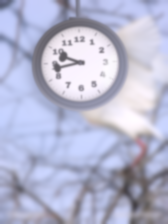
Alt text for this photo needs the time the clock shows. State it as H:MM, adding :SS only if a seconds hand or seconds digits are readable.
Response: 9:43
